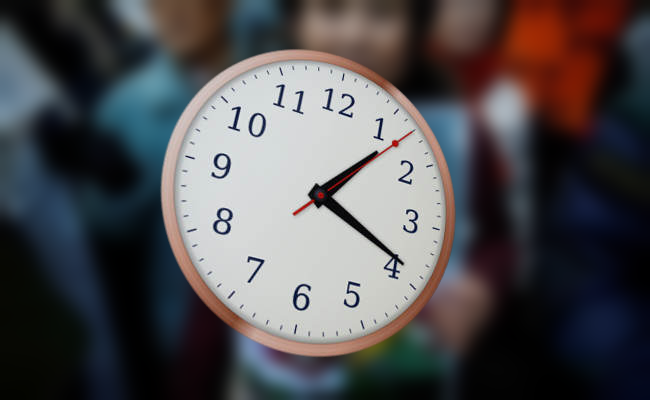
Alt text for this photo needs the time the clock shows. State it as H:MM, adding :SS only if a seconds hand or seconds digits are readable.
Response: 1:19:07
